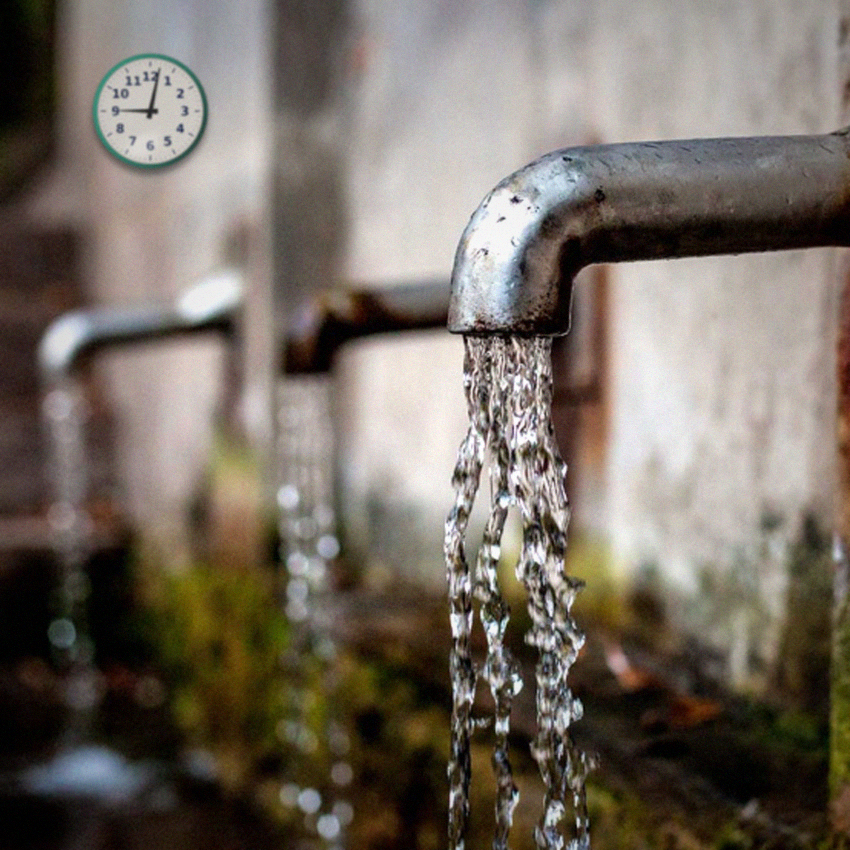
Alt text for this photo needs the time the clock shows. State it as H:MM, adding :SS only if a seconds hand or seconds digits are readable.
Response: 9:02
